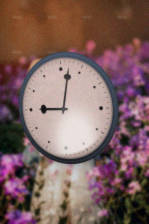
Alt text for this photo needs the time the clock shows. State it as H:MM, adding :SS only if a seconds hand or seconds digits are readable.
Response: 9:02
